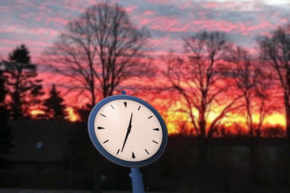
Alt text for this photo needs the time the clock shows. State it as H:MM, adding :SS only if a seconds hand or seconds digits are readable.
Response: 12:34
